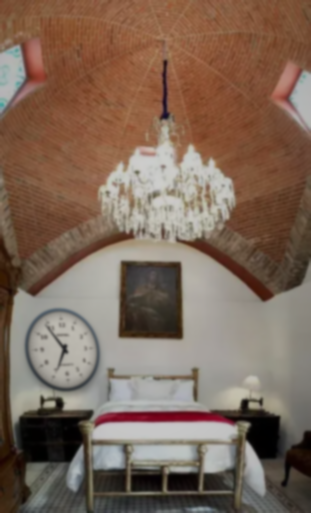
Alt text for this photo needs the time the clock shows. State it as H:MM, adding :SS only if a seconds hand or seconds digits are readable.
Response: 6:54
